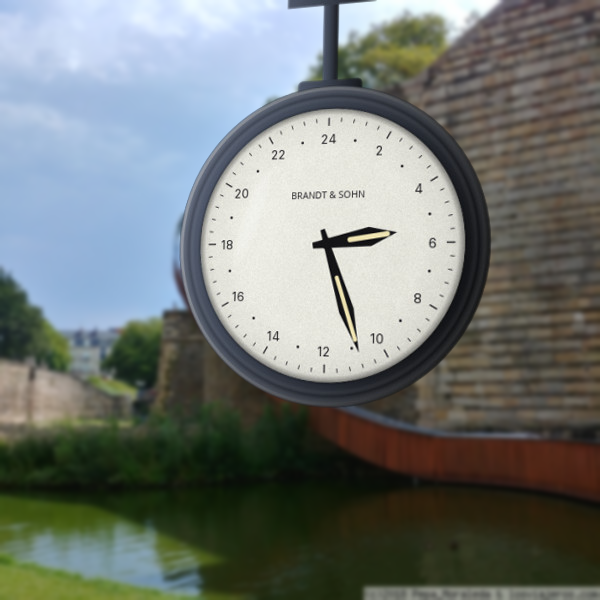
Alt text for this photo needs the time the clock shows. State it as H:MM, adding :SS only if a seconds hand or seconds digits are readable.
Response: 5:27
